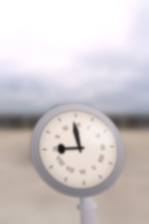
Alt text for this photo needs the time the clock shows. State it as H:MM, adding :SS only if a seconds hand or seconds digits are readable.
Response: 8:59
